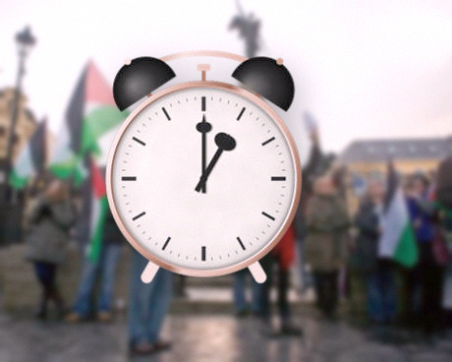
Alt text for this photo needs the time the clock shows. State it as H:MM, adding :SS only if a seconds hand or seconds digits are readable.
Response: 1:00
